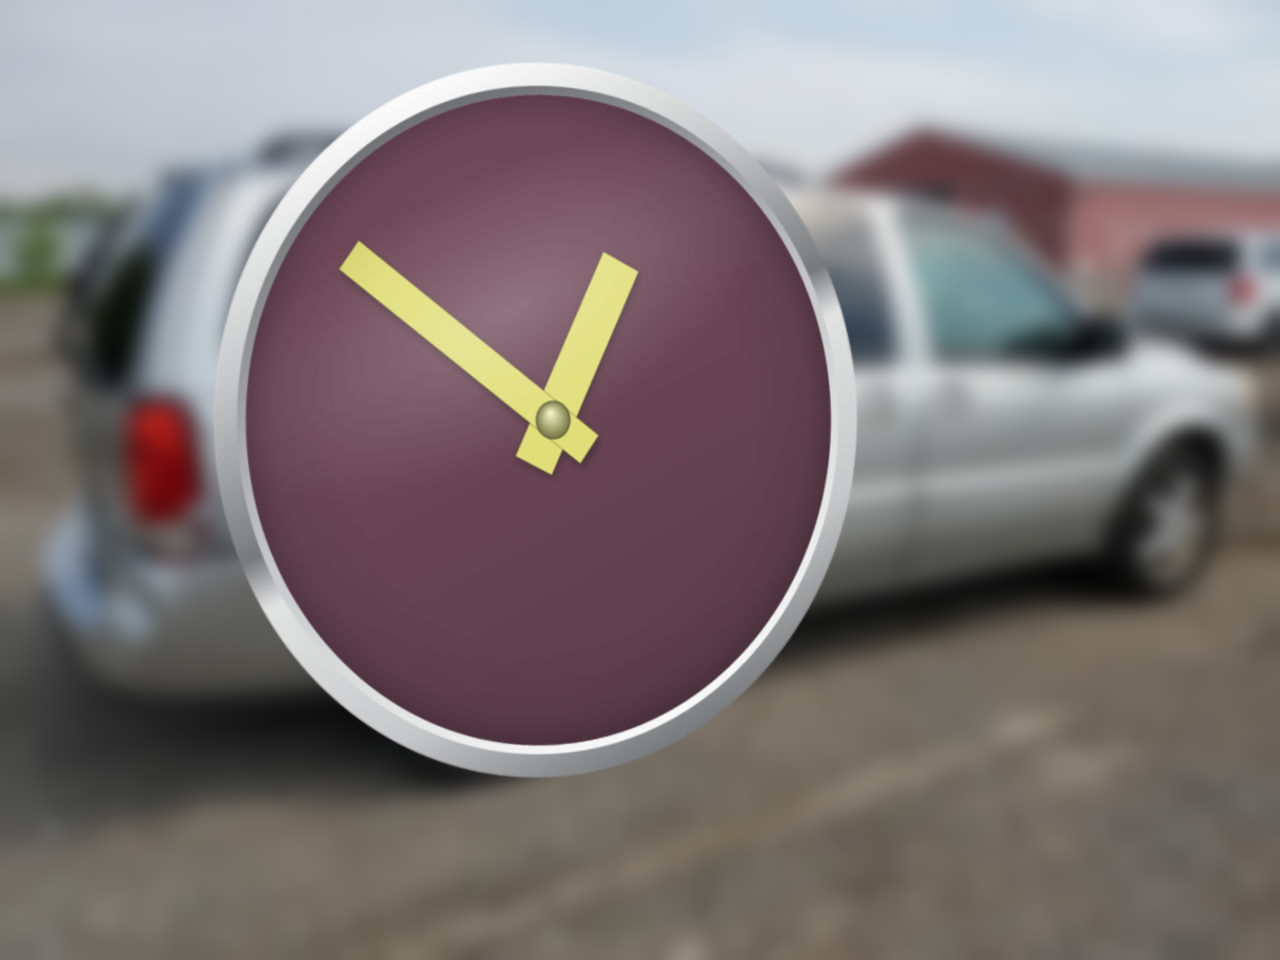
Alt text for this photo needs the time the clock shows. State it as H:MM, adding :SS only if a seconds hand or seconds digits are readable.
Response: 12:51
